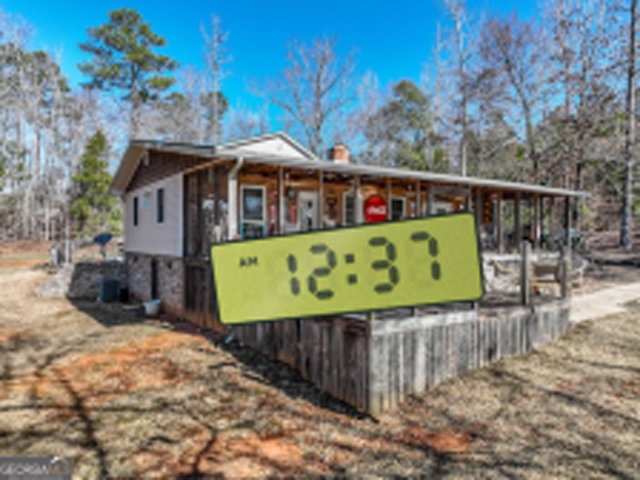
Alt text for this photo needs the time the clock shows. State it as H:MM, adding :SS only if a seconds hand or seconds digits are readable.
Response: 12:37
